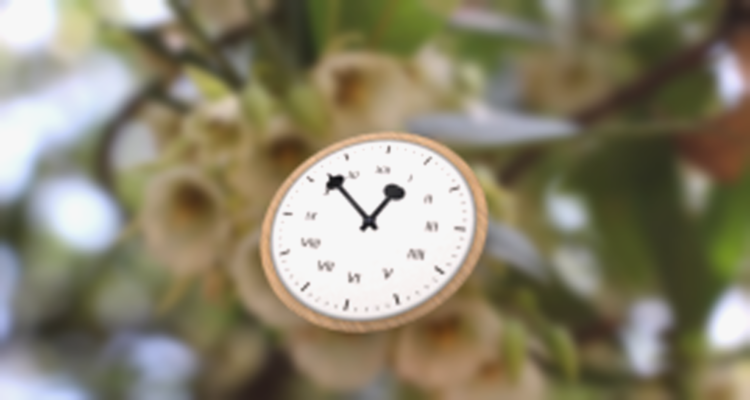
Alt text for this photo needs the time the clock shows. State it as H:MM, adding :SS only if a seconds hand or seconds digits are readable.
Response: 12:52
